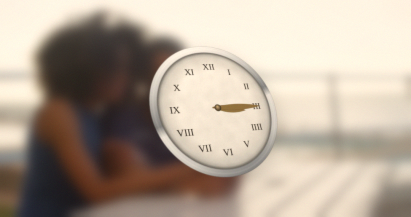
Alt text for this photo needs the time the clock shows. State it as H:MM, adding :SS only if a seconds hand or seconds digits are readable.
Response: 3:15
